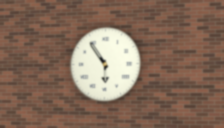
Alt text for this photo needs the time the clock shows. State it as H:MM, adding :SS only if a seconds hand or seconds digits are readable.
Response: 5:54
